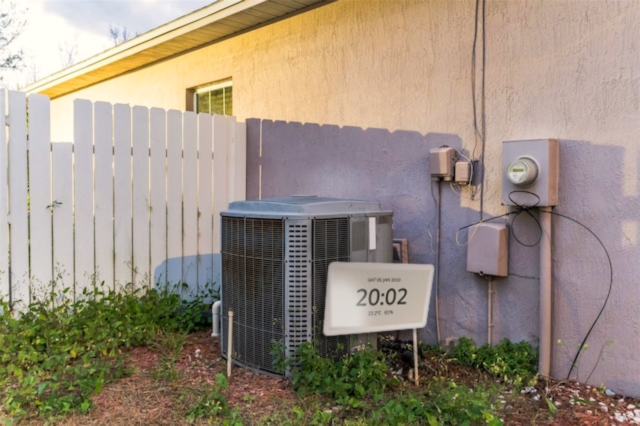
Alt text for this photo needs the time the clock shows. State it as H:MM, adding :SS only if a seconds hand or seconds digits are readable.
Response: 20:02
